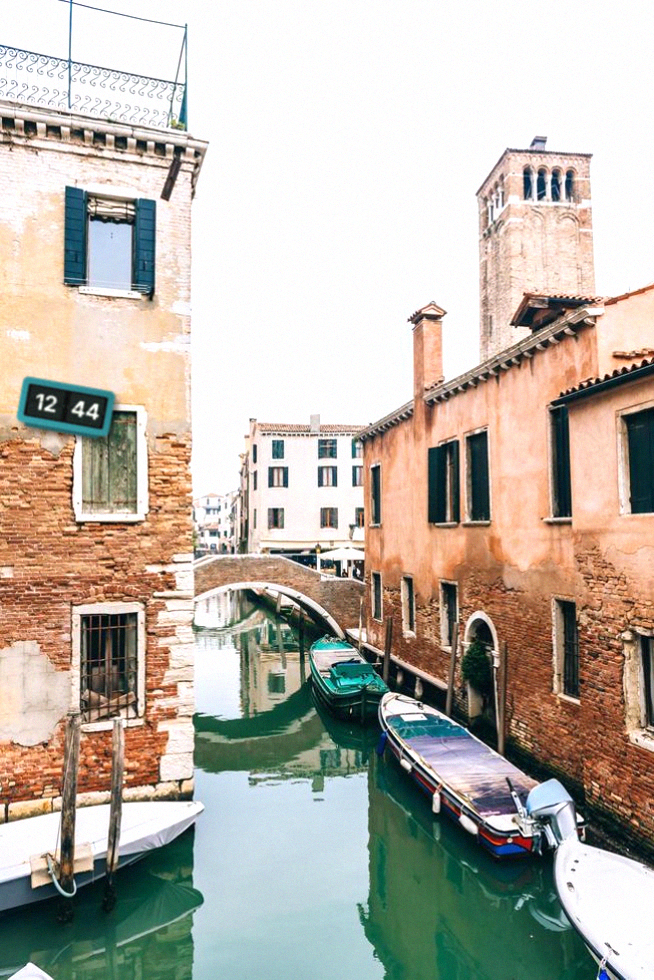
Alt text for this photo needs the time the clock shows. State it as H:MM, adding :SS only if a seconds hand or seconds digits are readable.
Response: 12:44
